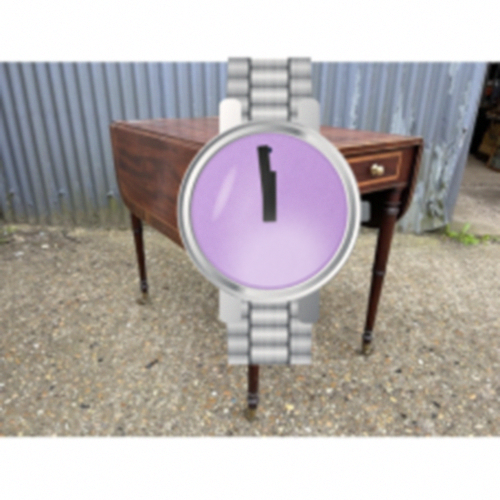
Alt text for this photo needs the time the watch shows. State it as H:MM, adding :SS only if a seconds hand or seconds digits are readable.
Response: 11:59
